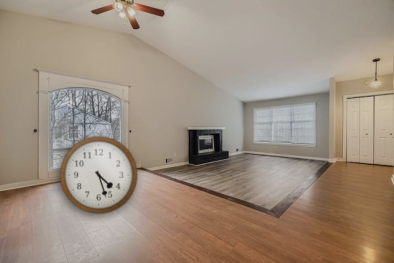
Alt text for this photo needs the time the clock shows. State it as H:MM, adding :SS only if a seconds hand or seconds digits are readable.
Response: 4:27
